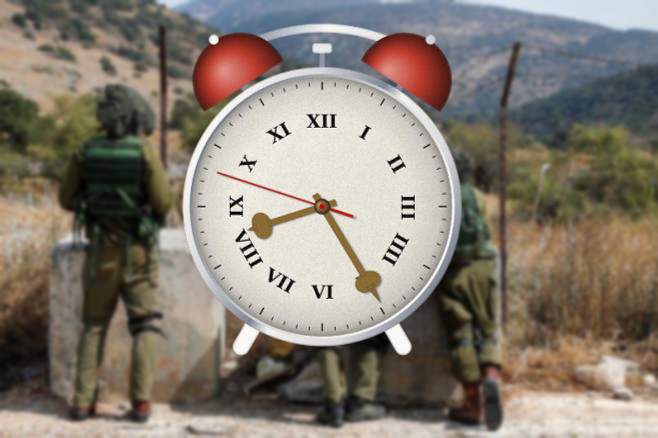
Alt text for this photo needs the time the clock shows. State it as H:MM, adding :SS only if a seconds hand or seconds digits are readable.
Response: 8:24:48
